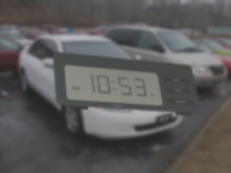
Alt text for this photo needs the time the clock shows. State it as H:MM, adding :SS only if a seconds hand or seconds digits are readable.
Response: 10:53
